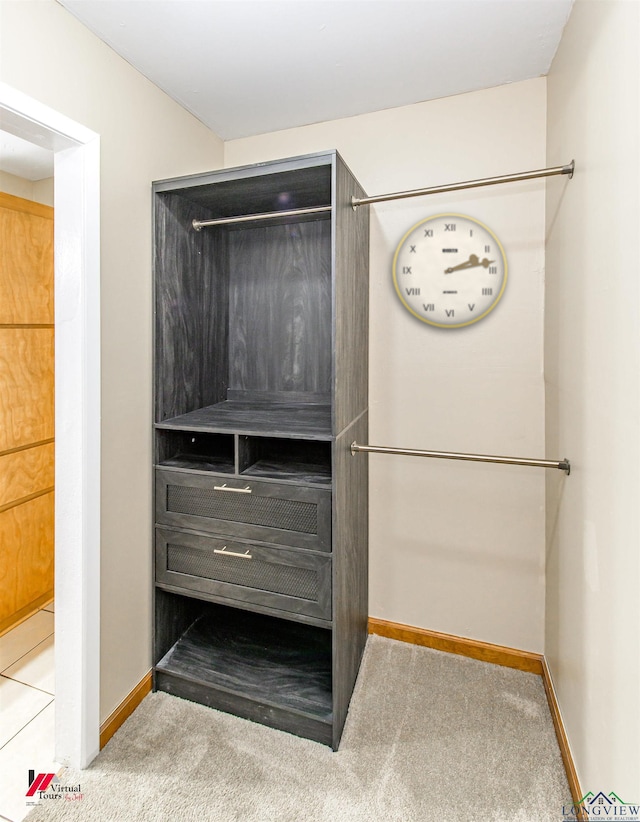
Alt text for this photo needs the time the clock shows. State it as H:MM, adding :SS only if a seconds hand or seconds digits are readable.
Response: 2:13
